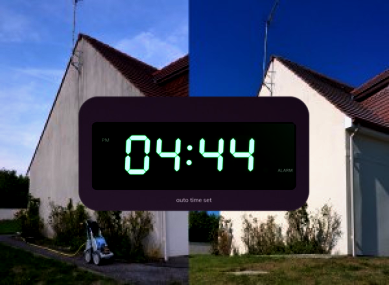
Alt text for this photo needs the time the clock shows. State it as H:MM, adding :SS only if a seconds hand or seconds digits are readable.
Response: 4:44
